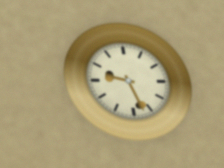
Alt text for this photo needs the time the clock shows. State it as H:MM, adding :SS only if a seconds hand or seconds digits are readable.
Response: 9:27
